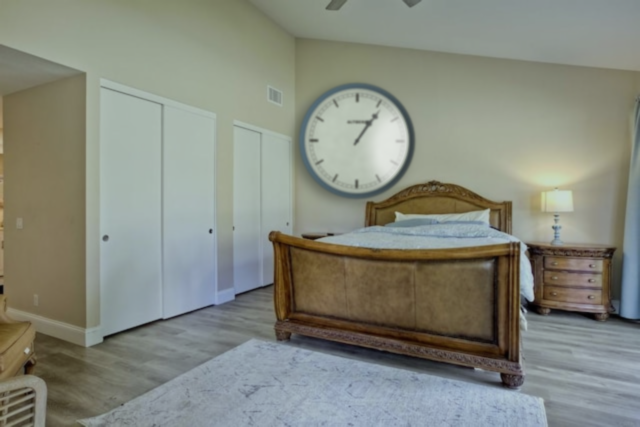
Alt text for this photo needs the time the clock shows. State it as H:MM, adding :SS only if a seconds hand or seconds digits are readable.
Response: 1:06
